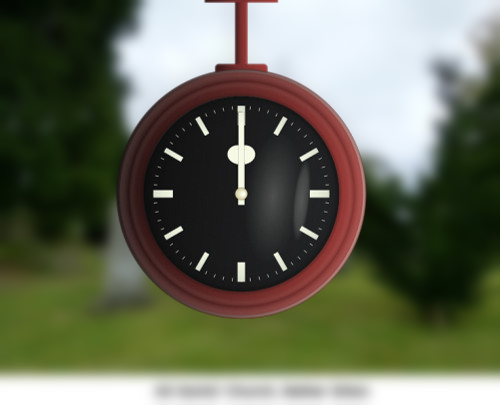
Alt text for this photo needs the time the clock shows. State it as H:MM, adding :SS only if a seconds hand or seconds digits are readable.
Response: 12:00
